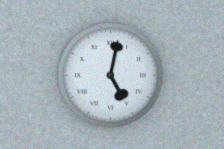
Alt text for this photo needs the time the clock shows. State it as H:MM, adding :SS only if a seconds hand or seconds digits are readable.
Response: 5:02
